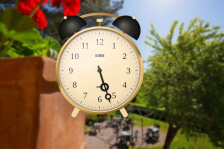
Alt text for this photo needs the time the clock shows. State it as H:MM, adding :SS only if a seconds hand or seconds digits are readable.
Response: 5:27
